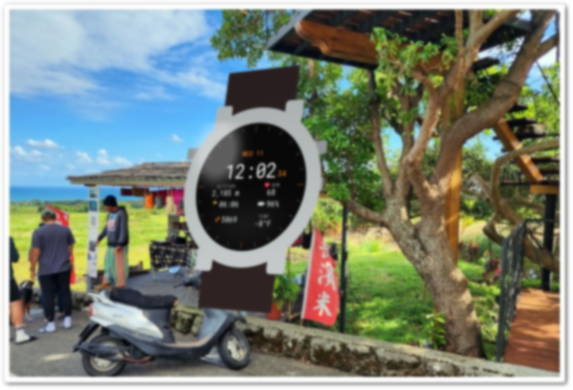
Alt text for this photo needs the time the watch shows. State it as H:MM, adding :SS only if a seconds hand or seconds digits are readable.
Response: 12:02
